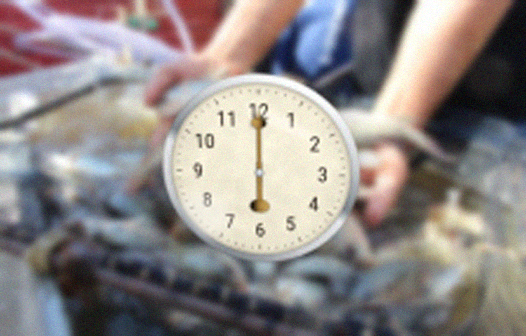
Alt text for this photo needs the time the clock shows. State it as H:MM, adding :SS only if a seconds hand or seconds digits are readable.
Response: 6:00
